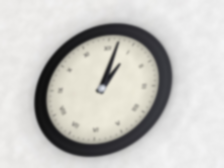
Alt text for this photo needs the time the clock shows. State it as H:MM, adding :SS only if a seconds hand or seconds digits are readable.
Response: 1:02
